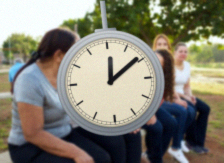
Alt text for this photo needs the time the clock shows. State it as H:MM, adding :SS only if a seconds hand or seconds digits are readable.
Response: 12:09
